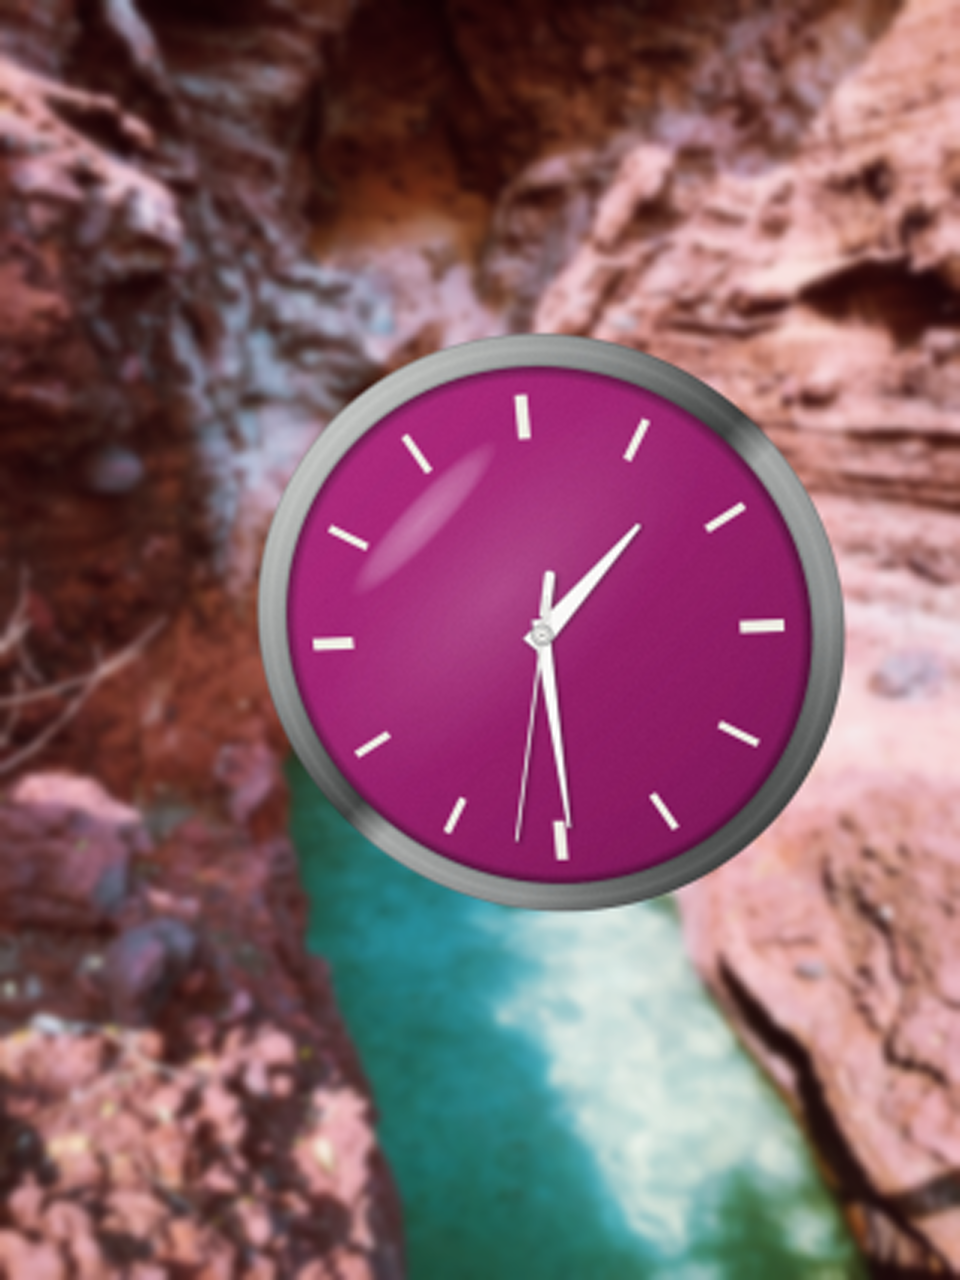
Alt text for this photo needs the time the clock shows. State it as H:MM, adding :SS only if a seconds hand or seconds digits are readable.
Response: 1:29:32
